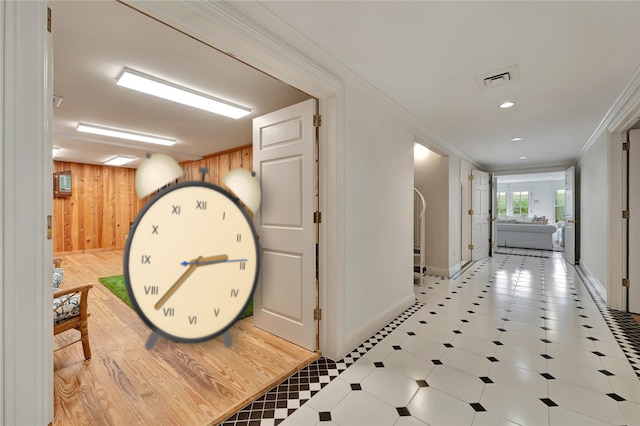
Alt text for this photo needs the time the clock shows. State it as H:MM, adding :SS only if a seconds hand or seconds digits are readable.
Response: 2:37:14
